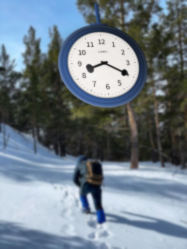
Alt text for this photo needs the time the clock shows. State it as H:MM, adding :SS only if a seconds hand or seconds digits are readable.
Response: 8:20
